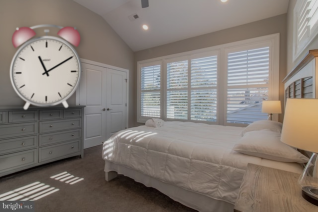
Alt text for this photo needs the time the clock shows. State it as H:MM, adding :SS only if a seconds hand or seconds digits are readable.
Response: 11:10
